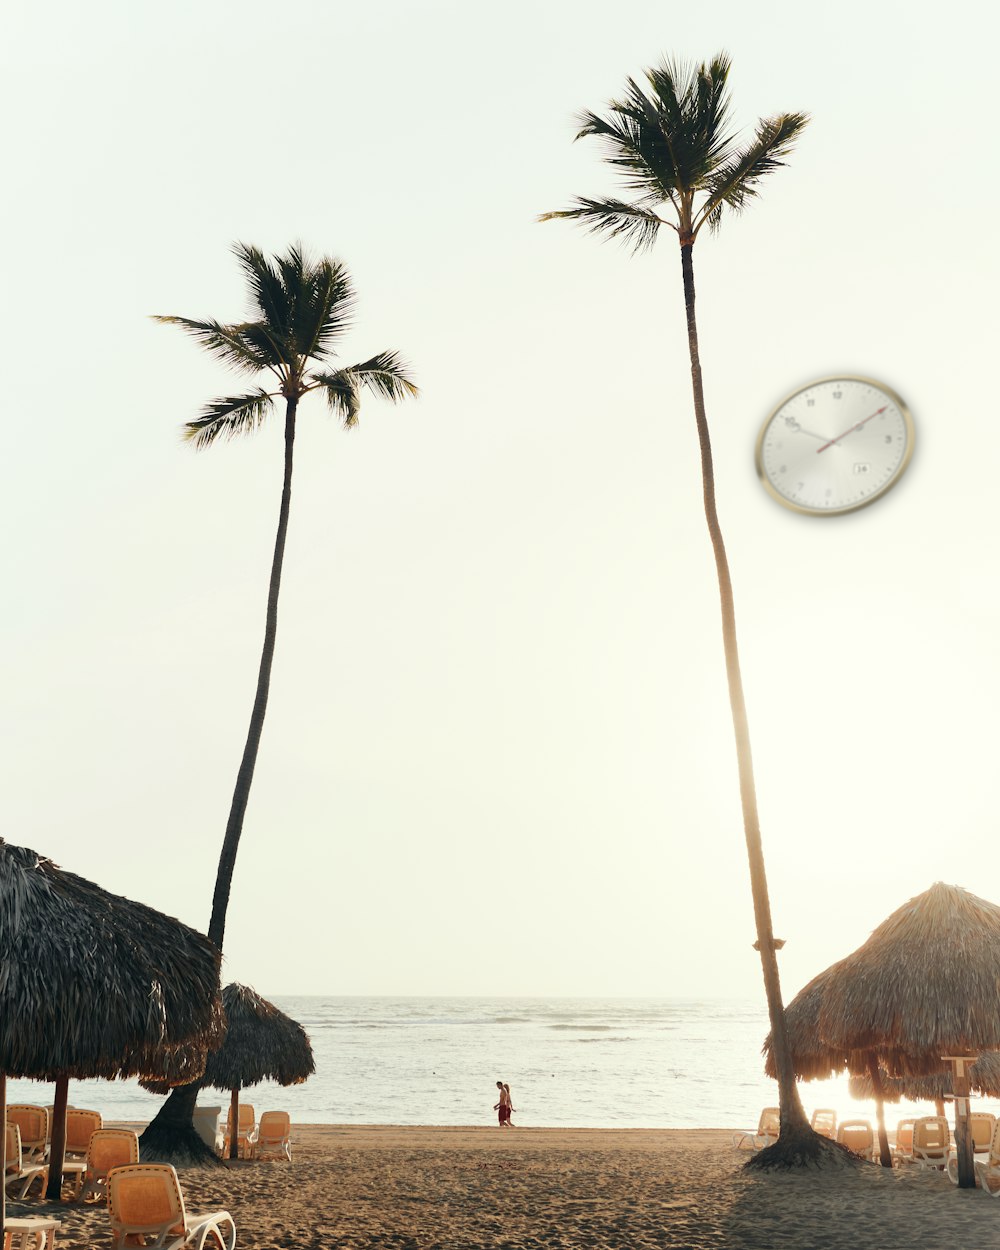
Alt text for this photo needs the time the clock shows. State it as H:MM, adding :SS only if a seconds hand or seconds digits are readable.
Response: 1:49:09
